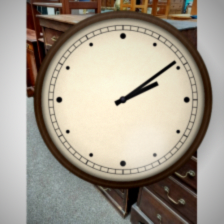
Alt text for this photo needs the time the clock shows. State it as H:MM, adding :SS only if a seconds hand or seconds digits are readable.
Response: 2:09
